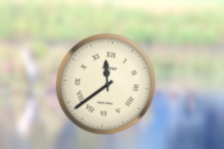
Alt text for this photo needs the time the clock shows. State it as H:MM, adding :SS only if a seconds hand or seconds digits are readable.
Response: 11:38
